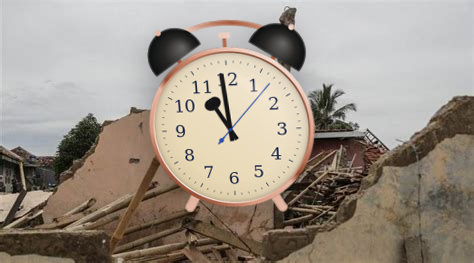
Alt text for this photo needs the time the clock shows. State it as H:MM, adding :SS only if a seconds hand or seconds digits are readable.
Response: 10:59:07
